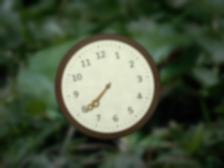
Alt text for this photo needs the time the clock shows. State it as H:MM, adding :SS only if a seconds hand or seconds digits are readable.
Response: 7:39
